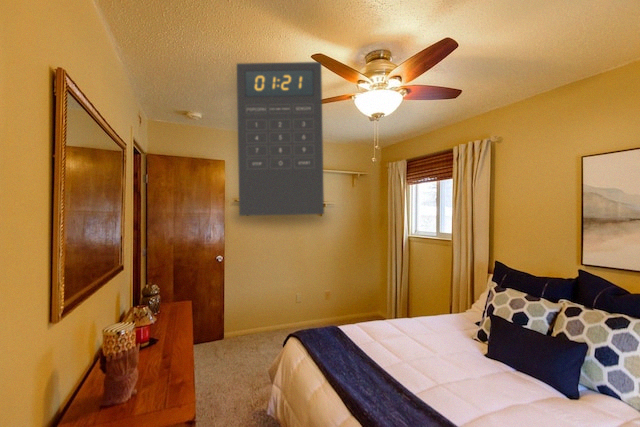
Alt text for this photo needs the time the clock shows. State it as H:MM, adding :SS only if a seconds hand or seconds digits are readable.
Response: 1:21
